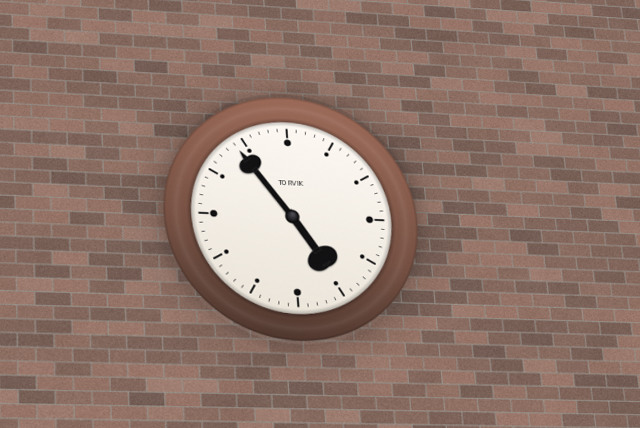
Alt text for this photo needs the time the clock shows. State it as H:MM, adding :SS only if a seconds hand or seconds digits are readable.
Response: 4:54
